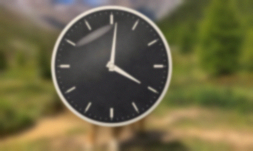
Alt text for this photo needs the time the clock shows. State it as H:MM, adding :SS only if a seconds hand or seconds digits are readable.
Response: 4:01
